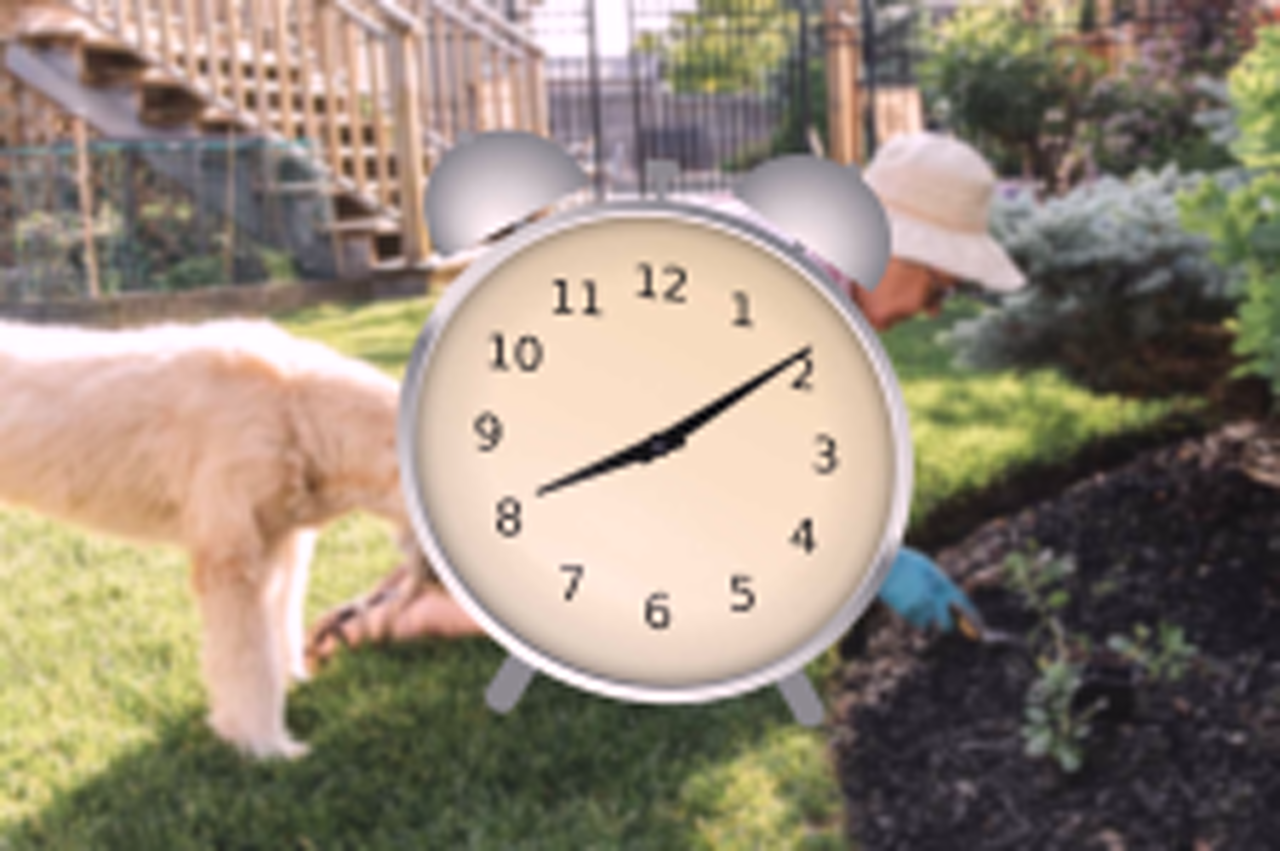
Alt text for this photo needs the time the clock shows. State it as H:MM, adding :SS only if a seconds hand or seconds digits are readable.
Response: 8:09
